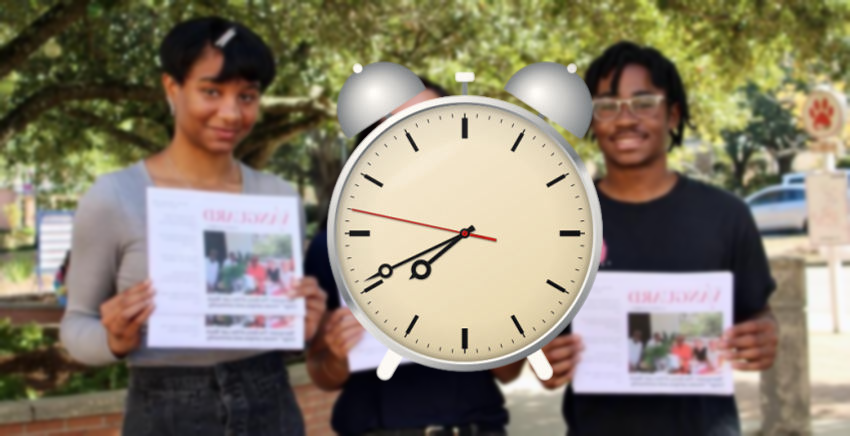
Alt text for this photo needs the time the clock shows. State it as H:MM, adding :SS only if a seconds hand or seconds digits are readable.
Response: 7:40:47
